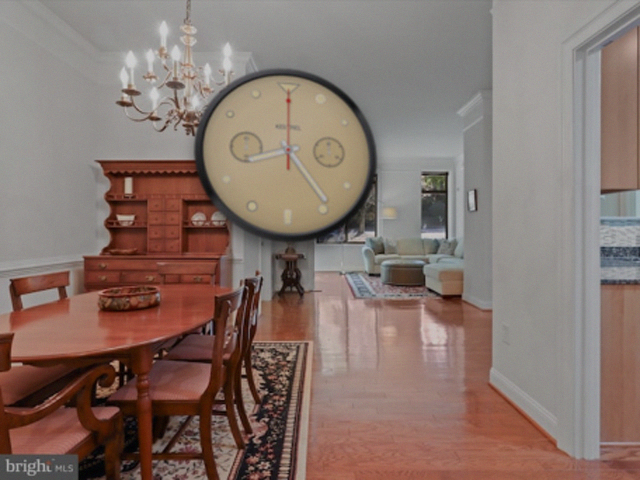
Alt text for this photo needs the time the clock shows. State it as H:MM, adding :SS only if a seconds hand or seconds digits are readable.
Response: 8:24
